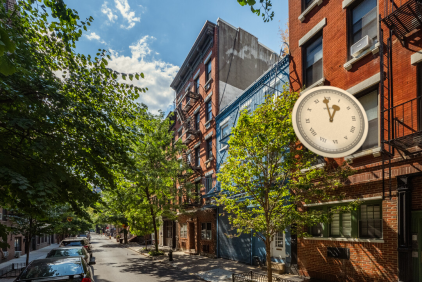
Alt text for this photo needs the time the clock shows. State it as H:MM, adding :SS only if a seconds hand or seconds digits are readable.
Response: 12:59
